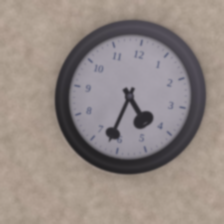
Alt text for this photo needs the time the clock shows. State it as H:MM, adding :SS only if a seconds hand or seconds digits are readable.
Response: 4:32
